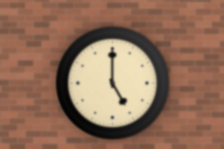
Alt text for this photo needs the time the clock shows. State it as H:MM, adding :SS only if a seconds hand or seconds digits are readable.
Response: 5:00
